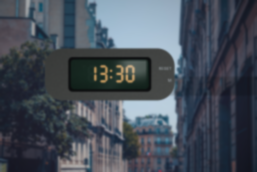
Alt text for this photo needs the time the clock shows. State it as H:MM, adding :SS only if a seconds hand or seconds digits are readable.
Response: 13:30
